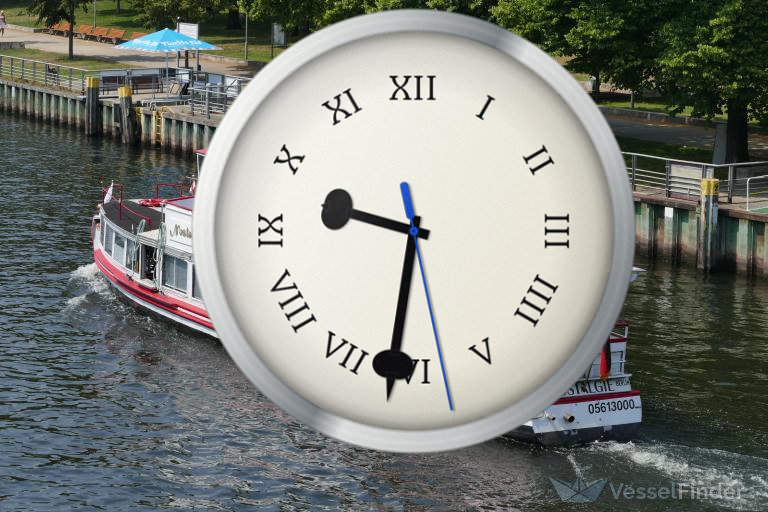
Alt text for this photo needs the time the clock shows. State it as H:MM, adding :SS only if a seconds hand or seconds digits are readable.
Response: 9:31:28
